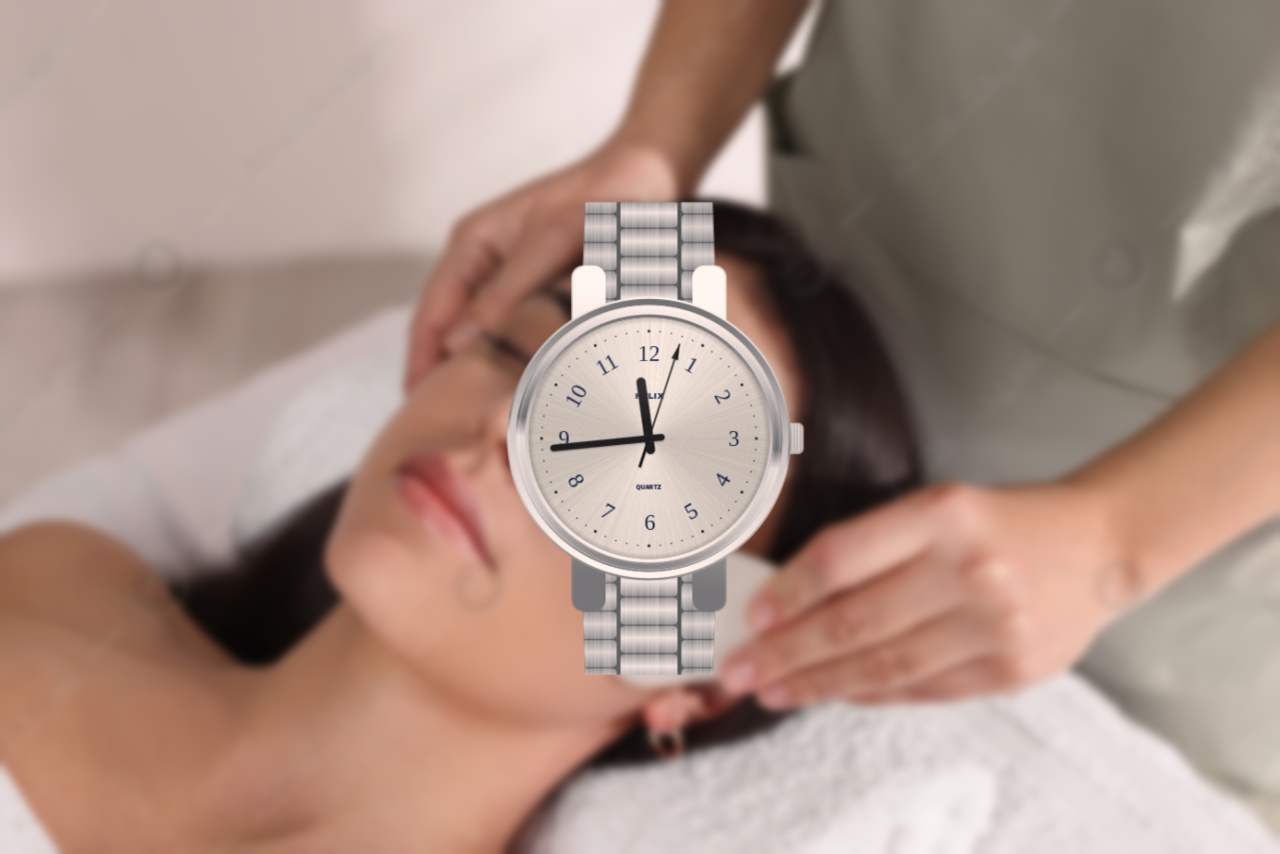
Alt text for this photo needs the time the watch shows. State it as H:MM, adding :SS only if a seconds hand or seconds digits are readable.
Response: 11:44:03
